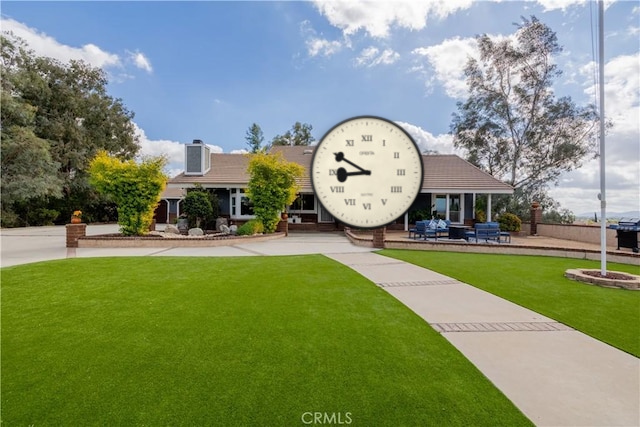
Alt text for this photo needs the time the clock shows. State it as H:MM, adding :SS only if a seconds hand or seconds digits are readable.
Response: 8:50
